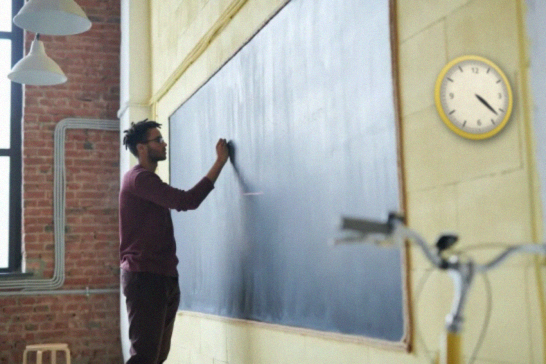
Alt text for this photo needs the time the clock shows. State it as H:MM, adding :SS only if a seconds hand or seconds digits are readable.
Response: 4:22
